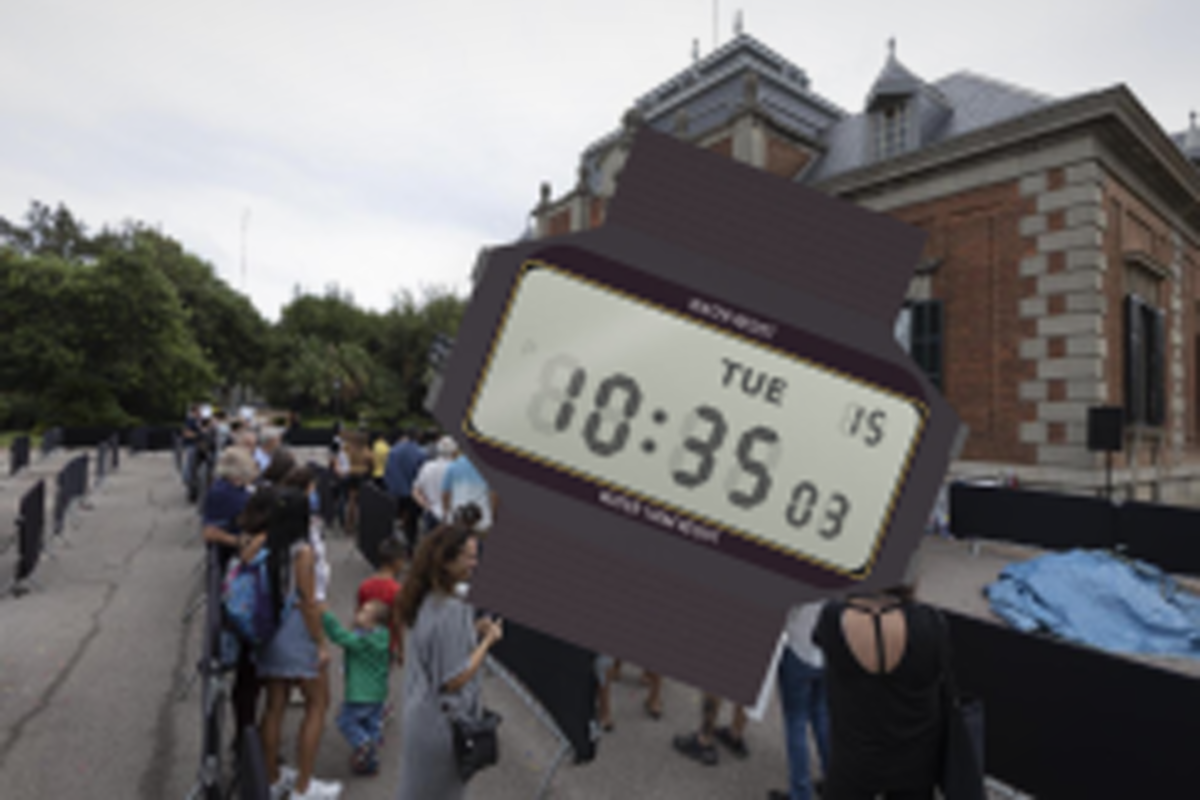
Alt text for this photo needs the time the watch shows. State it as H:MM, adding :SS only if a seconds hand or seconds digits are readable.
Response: 10:35:03
